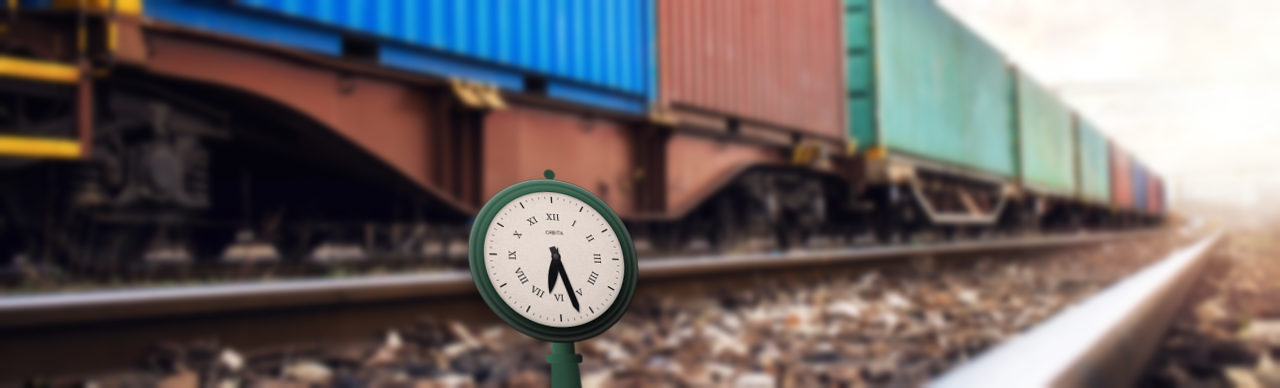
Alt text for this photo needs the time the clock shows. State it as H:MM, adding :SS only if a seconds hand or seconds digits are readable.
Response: 6:27
